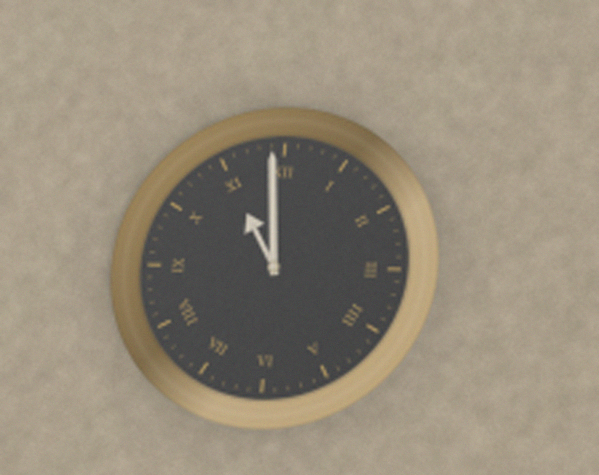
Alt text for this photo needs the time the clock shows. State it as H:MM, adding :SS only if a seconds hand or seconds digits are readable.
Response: 10:59
